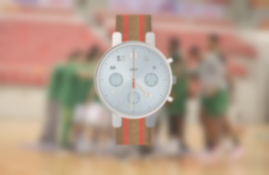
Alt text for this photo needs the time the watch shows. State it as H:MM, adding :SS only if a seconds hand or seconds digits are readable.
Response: 4:31
